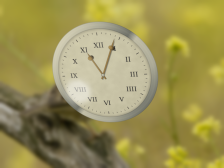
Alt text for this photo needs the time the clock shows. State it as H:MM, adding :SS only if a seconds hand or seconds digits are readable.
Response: 11:04
